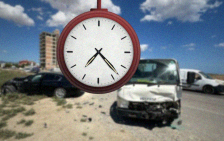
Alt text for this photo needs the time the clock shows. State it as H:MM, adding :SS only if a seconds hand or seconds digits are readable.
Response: 7:23
